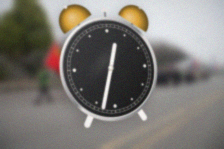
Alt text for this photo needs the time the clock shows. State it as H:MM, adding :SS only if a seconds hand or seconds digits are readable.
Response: 12:33
